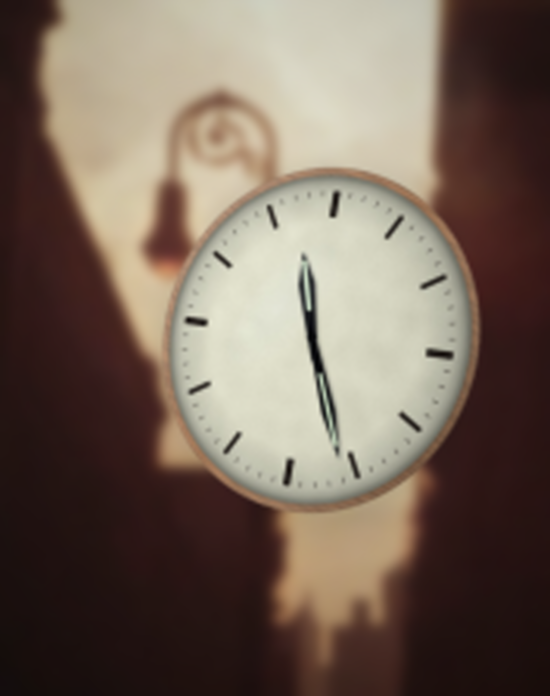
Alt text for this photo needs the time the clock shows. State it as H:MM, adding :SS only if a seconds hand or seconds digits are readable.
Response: 11:26
